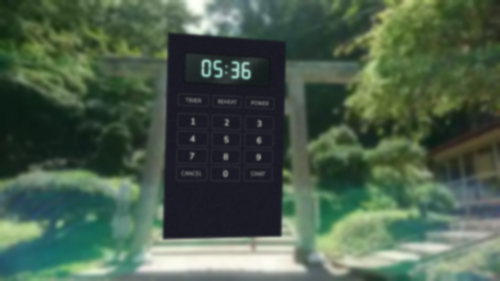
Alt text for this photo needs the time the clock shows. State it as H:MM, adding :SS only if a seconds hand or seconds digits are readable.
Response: 5:36
